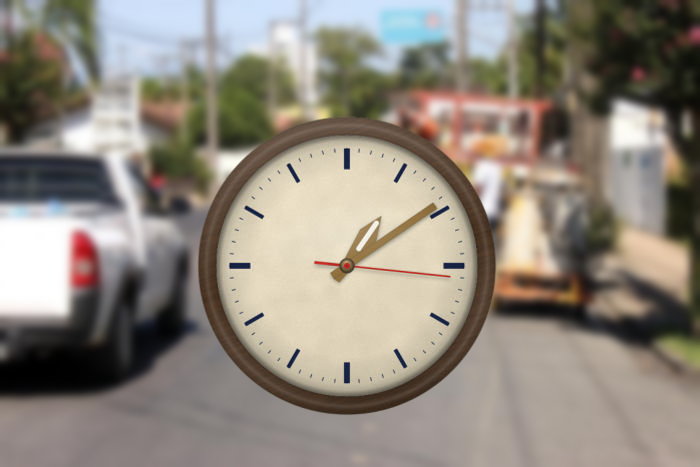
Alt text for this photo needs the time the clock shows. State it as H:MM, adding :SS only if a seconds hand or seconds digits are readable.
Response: 1:09:16
